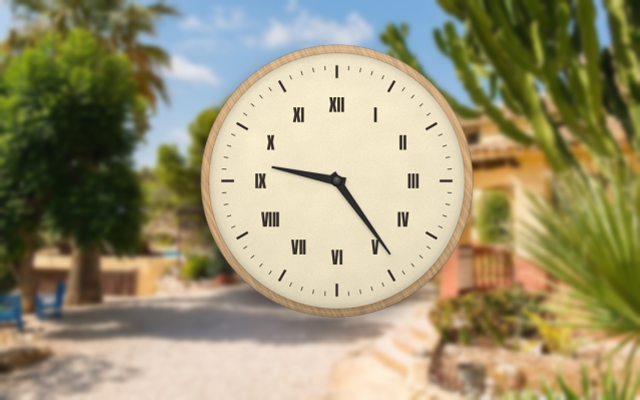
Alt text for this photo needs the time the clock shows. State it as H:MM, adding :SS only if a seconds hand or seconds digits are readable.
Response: 9:24
